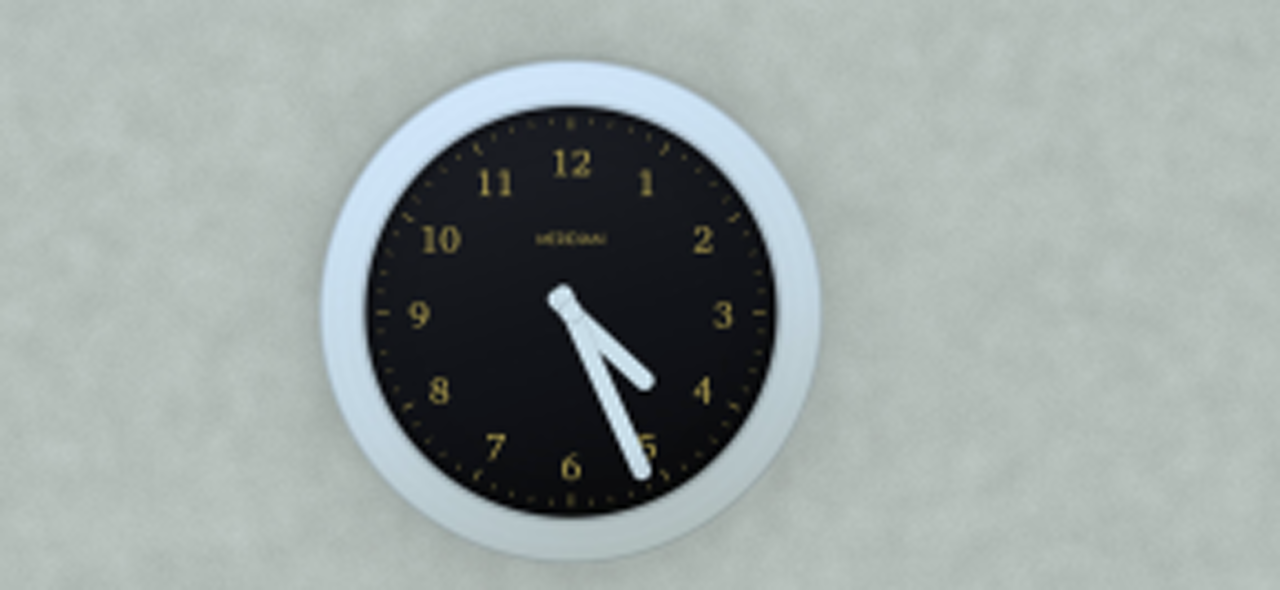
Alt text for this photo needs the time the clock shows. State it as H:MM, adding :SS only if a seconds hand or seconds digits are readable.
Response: 4:26
